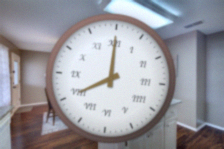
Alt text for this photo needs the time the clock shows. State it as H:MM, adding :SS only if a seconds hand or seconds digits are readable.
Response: 8:00
